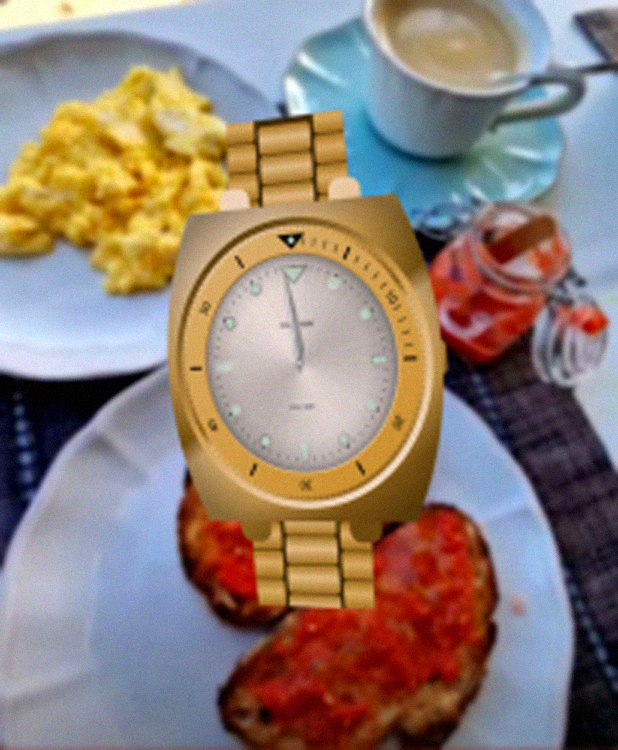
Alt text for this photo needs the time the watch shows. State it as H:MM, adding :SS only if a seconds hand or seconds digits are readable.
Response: 11:59
